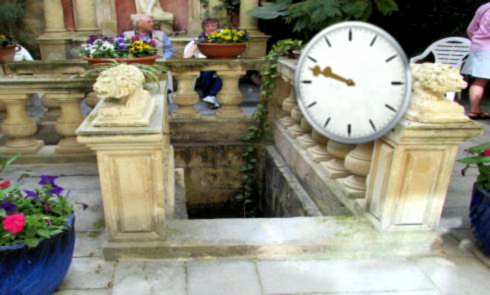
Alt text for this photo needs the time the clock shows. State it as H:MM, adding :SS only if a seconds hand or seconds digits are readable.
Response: 9:48
